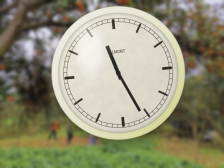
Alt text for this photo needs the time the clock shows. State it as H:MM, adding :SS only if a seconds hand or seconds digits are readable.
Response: 11:26
